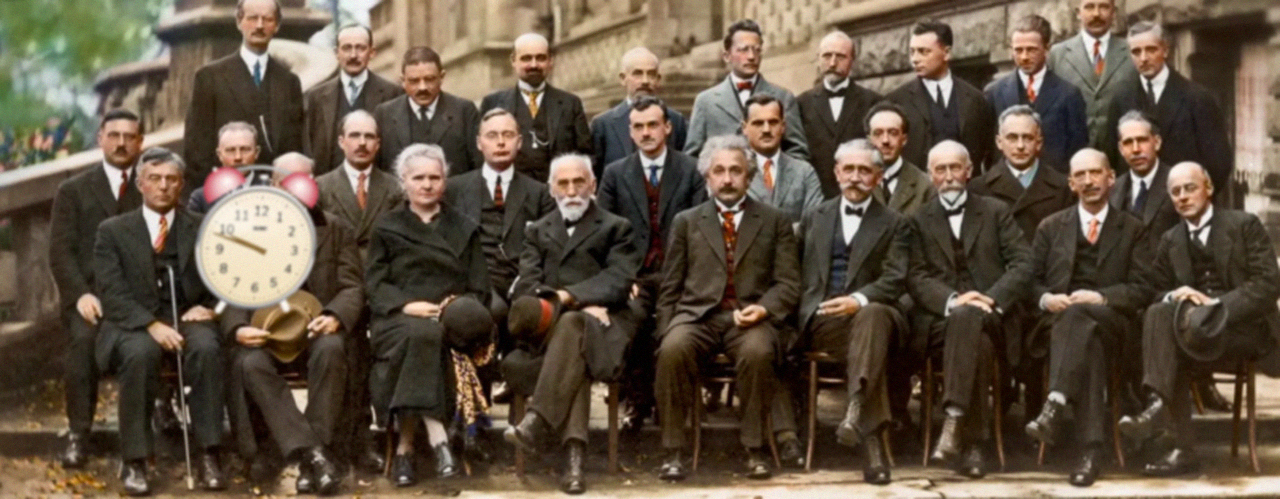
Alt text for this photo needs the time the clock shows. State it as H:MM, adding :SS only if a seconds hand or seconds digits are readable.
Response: 9:48
